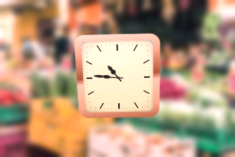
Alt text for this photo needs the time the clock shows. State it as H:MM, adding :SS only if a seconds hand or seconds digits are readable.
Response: 10:46
